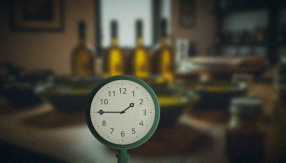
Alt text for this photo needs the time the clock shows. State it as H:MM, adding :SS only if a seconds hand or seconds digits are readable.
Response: 1:45
